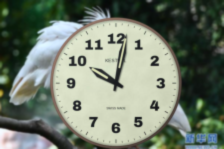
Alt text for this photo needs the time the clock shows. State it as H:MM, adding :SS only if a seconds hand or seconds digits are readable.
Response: 10:02
